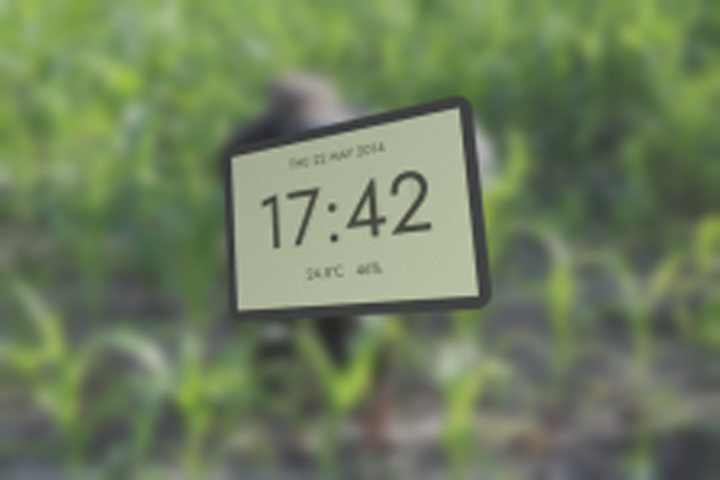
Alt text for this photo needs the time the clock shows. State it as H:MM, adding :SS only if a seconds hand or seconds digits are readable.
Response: 17:42
